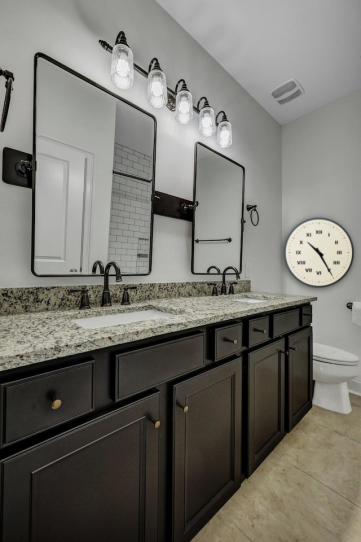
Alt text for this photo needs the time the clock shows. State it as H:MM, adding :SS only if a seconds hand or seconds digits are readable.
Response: 10:25
